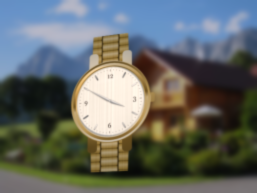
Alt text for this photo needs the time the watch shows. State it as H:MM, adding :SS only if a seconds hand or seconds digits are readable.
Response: 3:50
